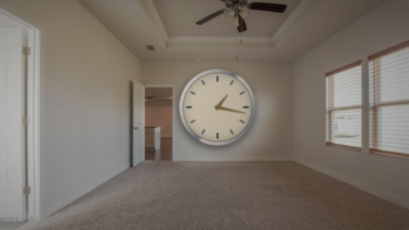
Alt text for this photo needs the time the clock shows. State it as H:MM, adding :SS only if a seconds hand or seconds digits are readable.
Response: 1:17
